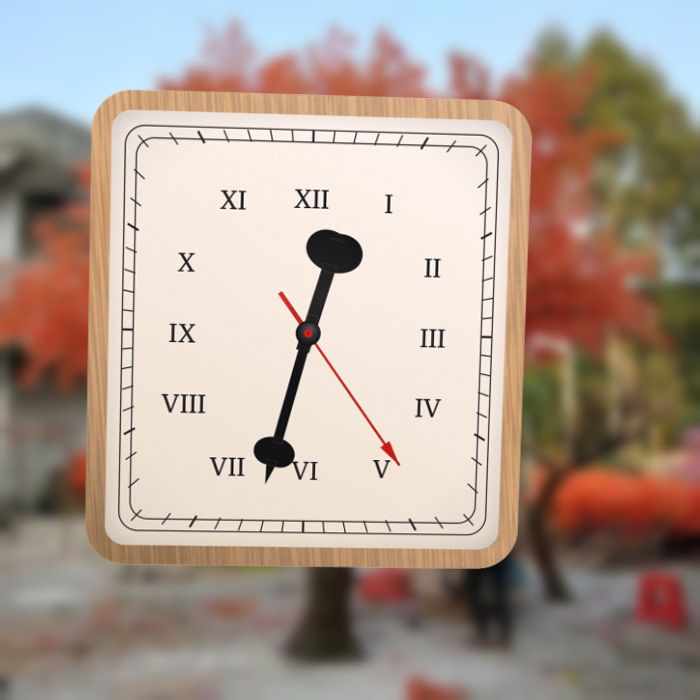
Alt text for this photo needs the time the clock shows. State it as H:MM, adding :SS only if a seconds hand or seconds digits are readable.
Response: 12:32:24
